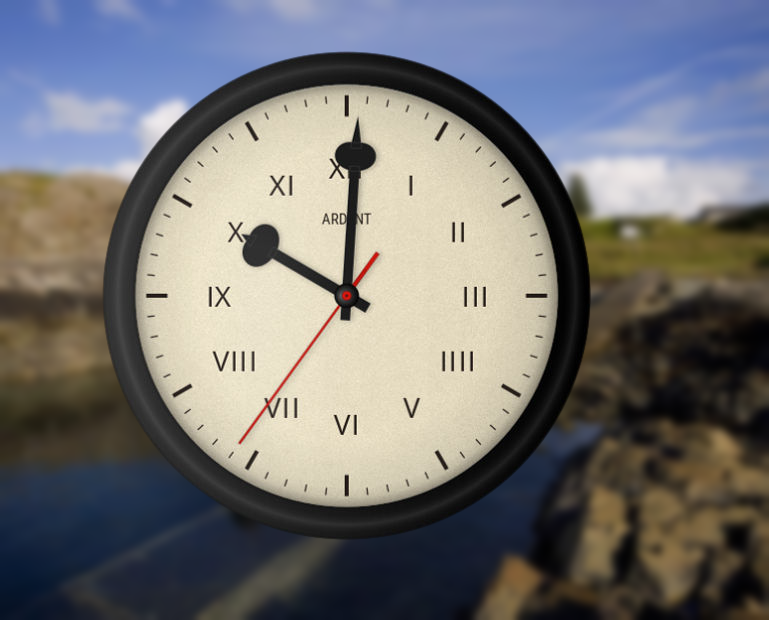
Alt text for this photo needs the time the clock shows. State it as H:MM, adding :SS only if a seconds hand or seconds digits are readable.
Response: 10:00:36
